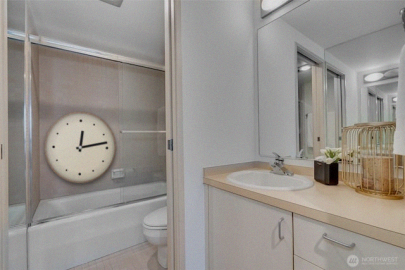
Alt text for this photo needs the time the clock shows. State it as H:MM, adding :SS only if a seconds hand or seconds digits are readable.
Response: 12:13
